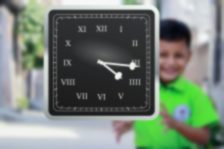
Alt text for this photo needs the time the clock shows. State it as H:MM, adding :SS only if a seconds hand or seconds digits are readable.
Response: 4:16
